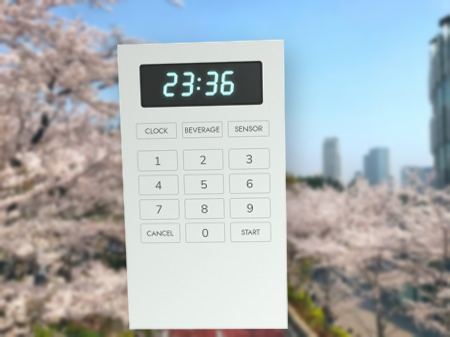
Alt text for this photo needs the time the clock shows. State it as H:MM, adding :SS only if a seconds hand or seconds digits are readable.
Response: 23:36
